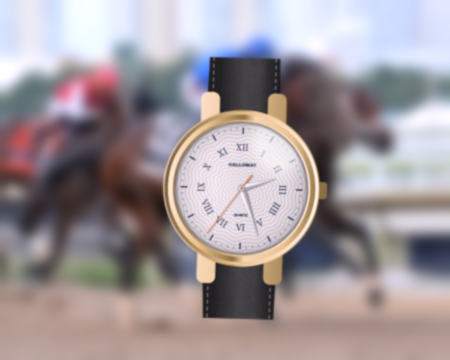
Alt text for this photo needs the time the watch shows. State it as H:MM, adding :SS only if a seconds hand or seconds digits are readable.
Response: 2:26:36
